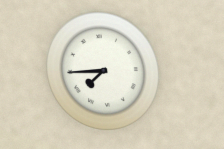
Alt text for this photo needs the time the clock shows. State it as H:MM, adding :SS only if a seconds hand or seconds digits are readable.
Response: 7:45
